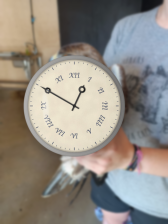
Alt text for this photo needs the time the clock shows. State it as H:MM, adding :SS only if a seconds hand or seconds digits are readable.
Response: 12:50
